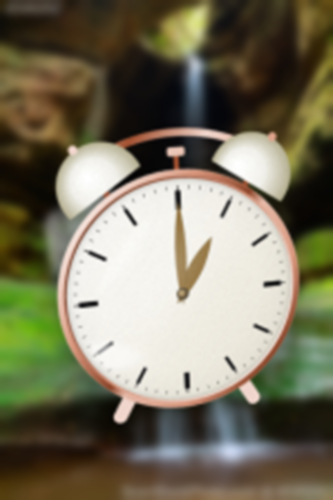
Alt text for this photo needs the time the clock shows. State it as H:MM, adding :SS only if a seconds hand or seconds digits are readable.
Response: 1:00
